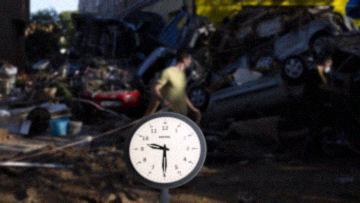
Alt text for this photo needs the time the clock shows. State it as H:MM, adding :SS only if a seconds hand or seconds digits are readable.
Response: 9:30
